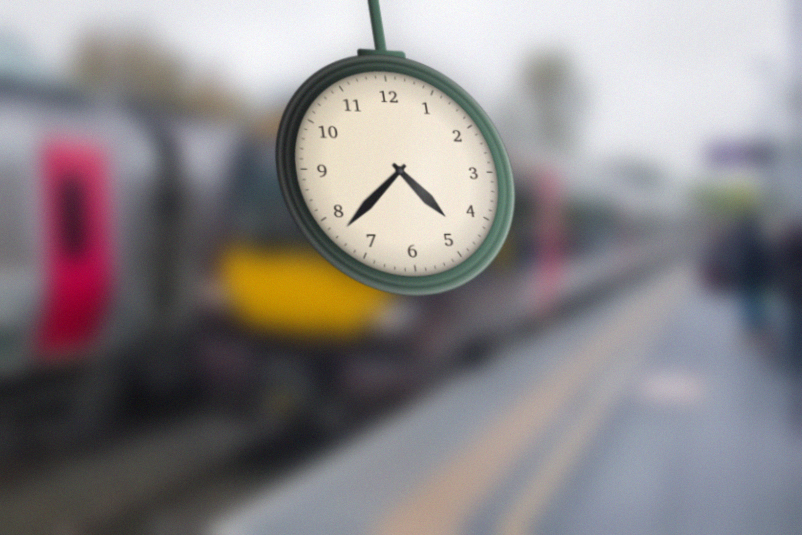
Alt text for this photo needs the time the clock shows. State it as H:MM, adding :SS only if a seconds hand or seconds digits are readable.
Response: 4:38
